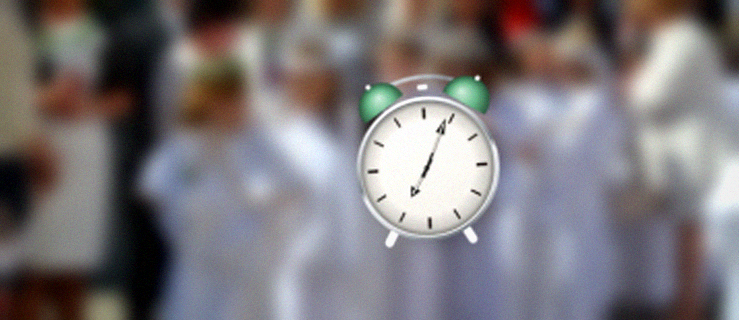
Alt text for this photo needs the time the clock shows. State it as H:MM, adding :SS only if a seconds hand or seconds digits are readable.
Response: 7:04
